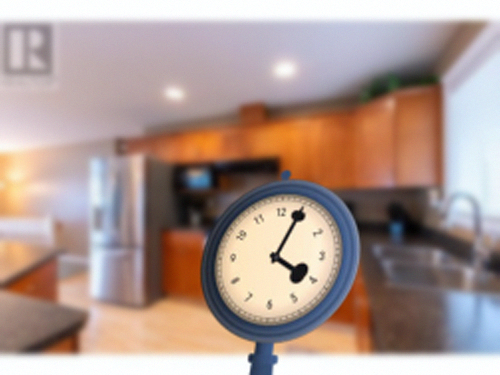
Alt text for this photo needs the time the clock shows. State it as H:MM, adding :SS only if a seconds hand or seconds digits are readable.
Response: 4:04
